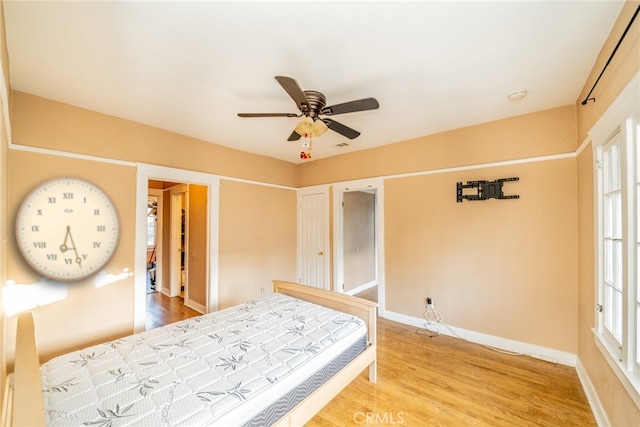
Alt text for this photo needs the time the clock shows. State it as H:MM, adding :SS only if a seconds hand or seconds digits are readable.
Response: 6:27
